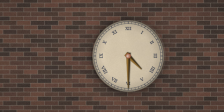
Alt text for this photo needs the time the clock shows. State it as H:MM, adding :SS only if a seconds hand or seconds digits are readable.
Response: 4:30
